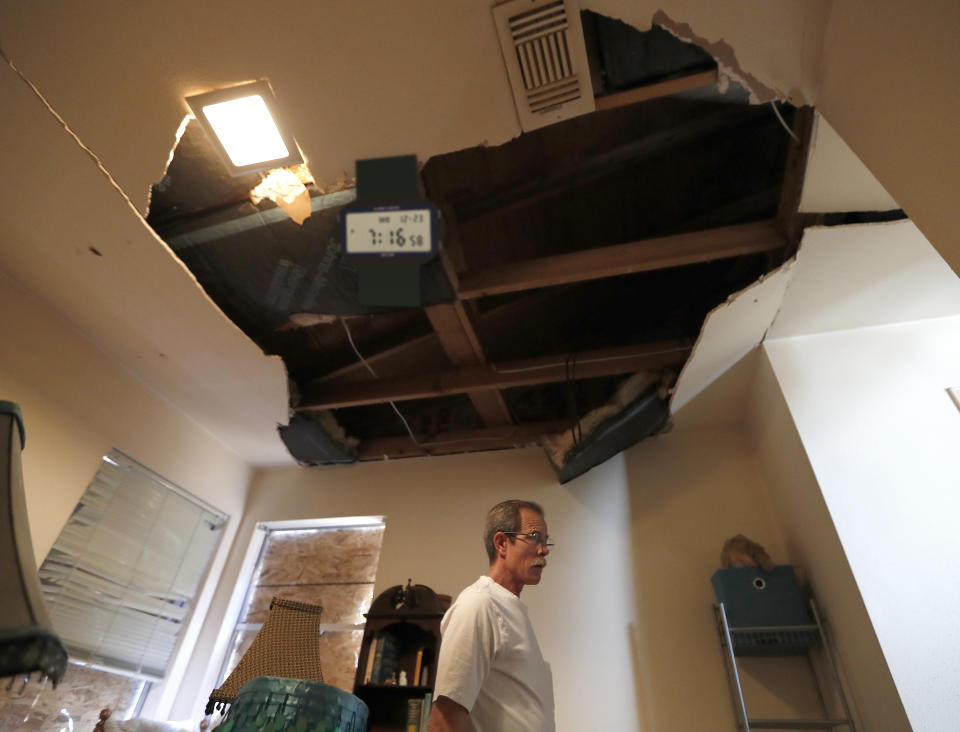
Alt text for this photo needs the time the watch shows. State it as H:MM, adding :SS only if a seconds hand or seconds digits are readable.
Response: 7:16
